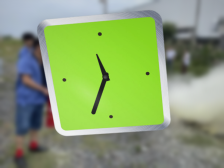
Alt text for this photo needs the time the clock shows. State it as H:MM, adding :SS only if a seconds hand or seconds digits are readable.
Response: 11:34
